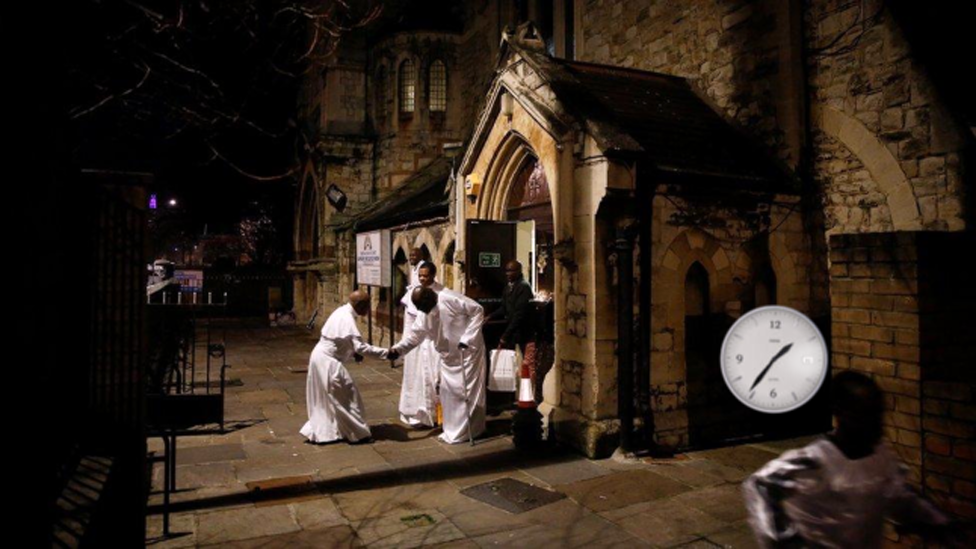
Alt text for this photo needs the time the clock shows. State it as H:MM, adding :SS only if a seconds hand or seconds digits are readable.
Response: 1:36
